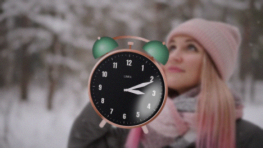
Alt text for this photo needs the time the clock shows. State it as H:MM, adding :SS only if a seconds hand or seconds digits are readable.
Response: 3:11
